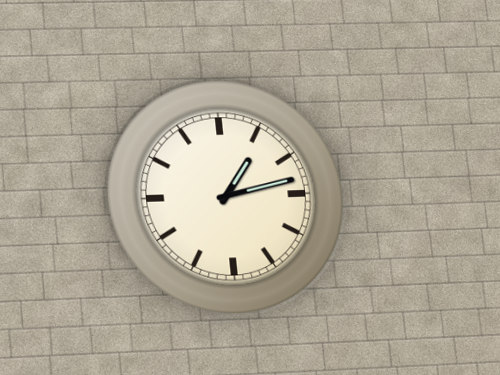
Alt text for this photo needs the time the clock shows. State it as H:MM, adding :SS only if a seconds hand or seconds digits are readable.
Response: 1:13
